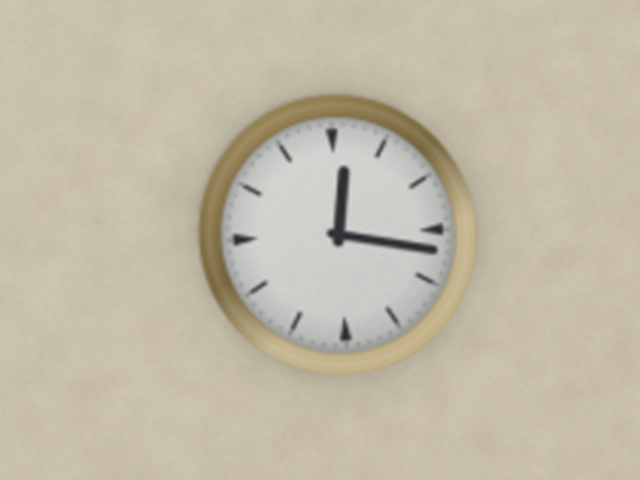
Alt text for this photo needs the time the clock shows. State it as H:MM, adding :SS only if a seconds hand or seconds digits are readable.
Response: 12:17
